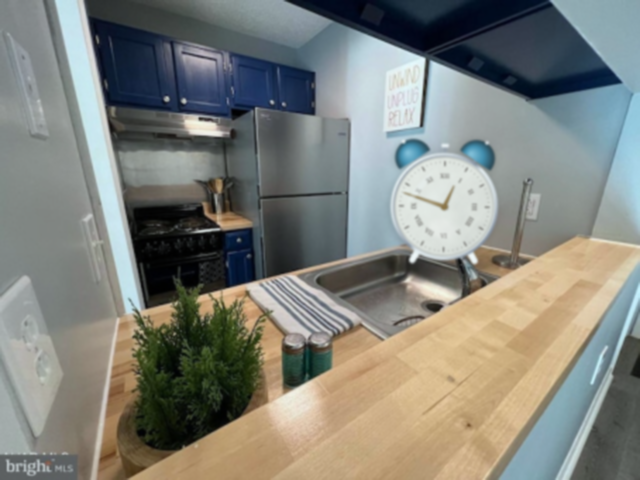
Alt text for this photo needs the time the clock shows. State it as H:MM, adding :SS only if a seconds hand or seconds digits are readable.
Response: 12:48
